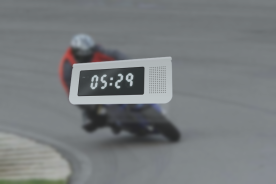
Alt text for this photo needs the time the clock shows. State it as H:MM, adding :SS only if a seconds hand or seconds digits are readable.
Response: 5:29
